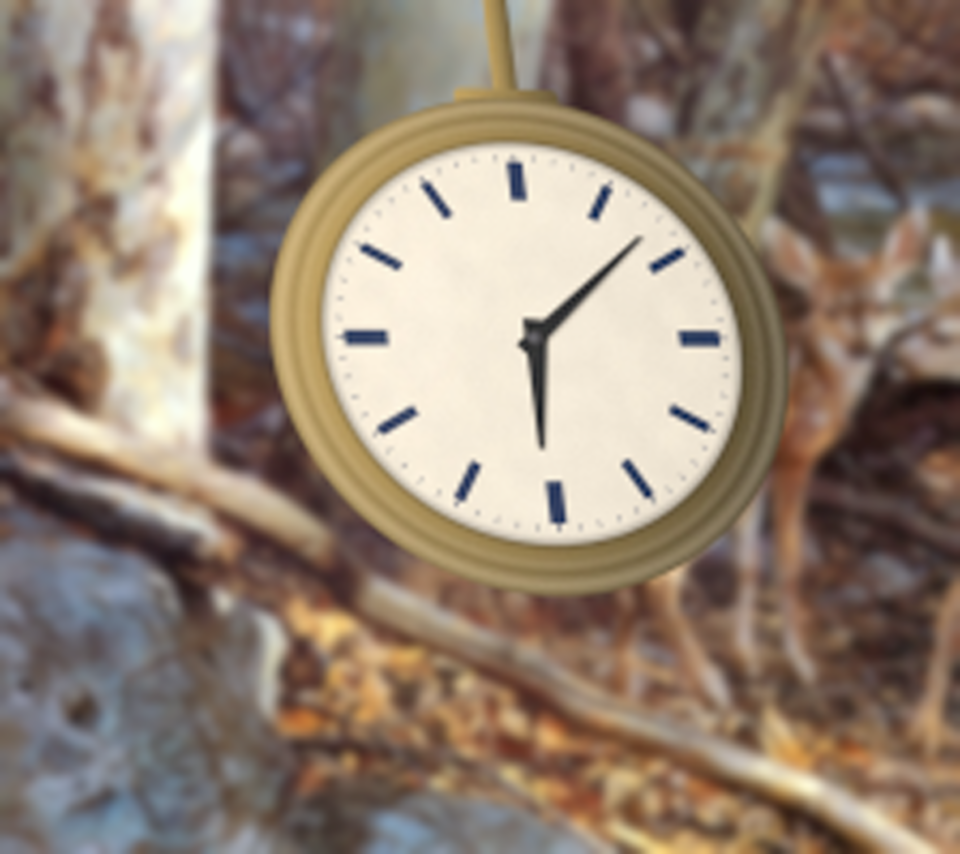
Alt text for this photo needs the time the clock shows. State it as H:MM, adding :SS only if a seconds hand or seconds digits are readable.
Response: 6:08
